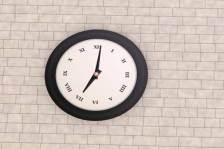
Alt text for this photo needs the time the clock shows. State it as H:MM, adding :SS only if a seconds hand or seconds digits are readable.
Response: 7:01
